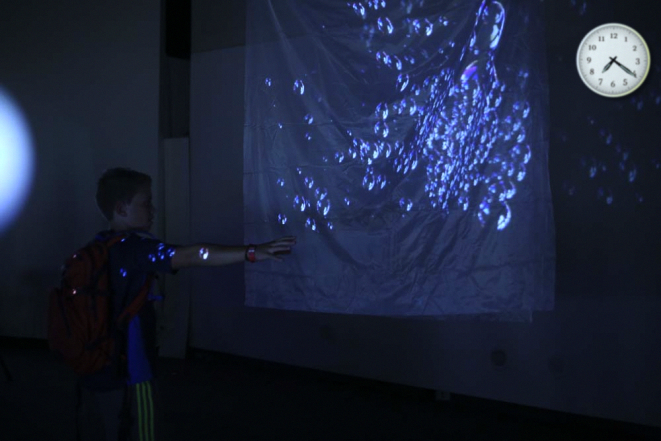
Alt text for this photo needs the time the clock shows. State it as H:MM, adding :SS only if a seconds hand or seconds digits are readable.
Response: 7:21
